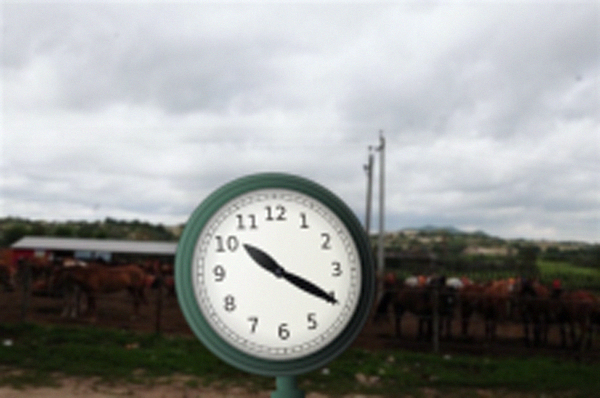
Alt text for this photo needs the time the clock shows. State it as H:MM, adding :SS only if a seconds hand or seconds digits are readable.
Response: 10:20
